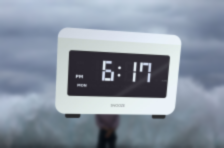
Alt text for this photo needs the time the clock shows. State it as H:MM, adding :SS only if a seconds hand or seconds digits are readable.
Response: 6:17
